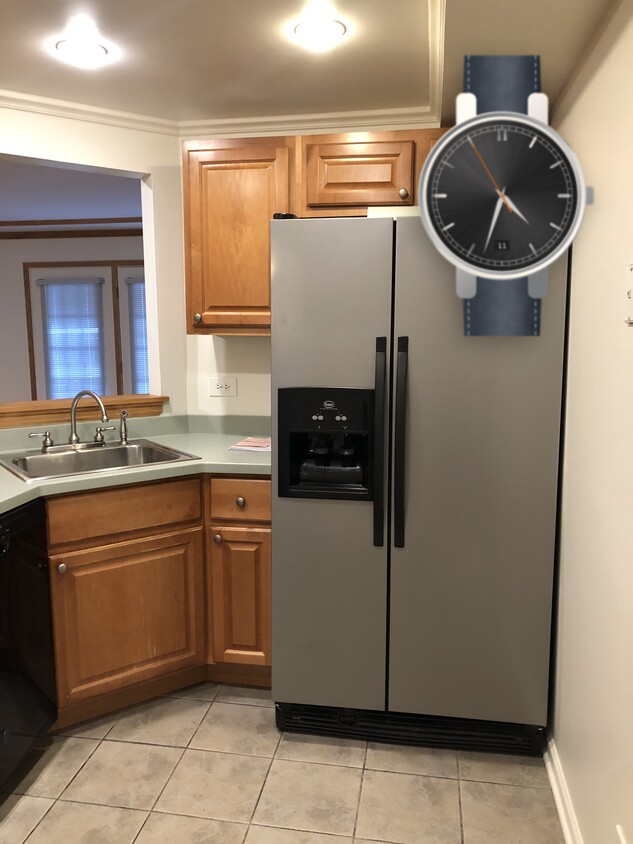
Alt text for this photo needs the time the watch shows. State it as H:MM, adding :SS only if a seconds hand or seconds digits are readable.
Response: 4:32:55
